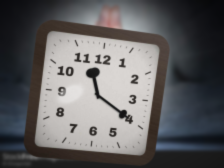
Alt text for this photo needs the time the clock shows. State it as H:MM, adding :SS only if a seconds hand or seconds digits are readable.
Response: 11:20
